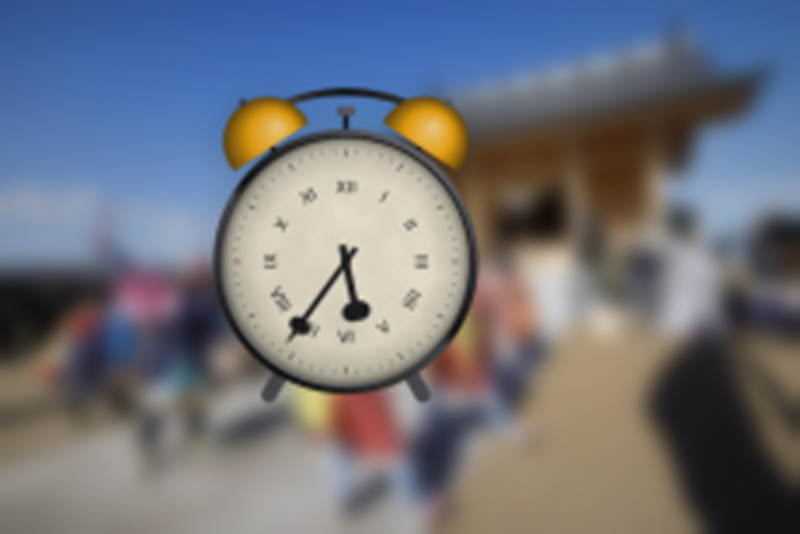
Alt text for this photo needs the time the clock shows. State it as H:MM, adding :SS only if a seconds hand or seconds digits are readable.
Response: 5:36
